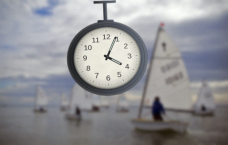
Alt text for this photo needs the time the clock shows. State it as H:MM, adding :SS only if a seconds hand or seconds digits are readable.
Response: 4:04
